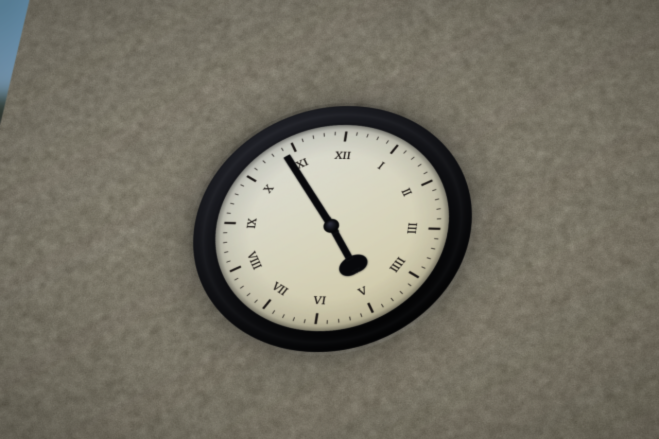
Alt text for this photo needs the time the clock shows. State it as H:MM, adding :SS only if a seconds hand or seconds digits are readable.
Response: 4:54
